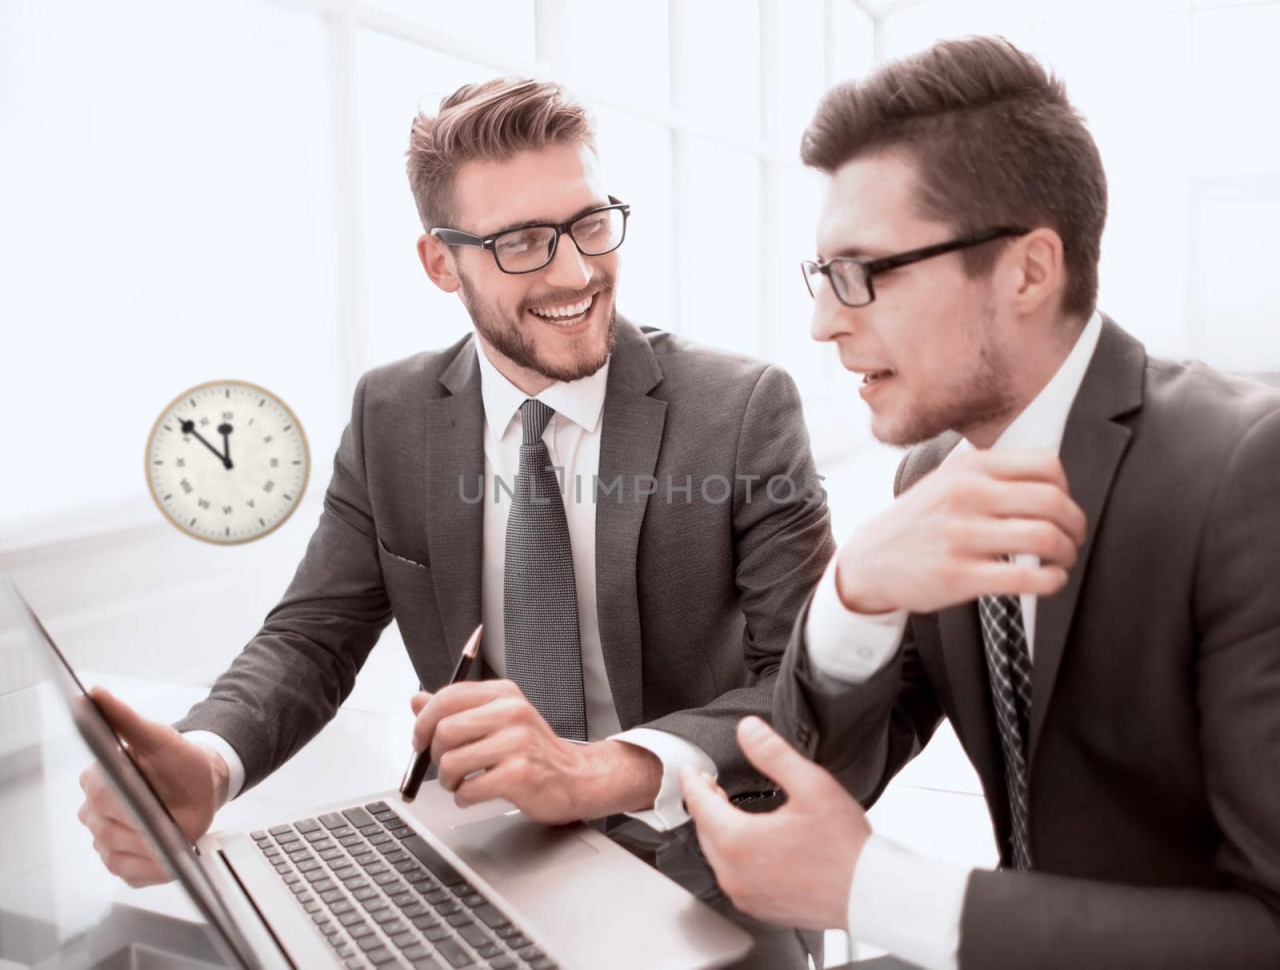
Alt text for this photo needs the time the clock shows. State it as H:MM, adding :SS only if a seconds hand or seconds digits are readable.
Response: 11:52
